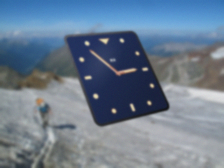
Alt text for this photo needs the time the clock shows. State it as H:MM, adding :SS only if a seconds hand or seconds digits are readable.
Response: 2:54
